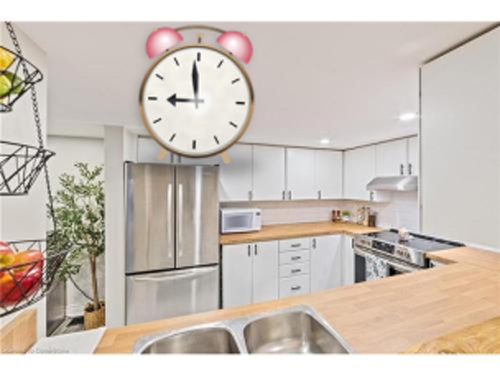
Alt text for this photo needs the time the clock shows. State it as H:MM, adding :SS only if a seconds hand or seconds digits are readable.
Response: 8:59
